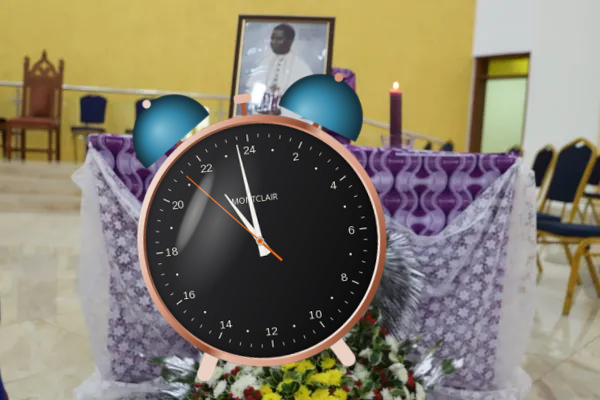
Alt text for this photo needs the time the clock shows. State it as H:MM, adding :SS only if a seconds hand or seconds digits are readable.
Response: 21:58:53
